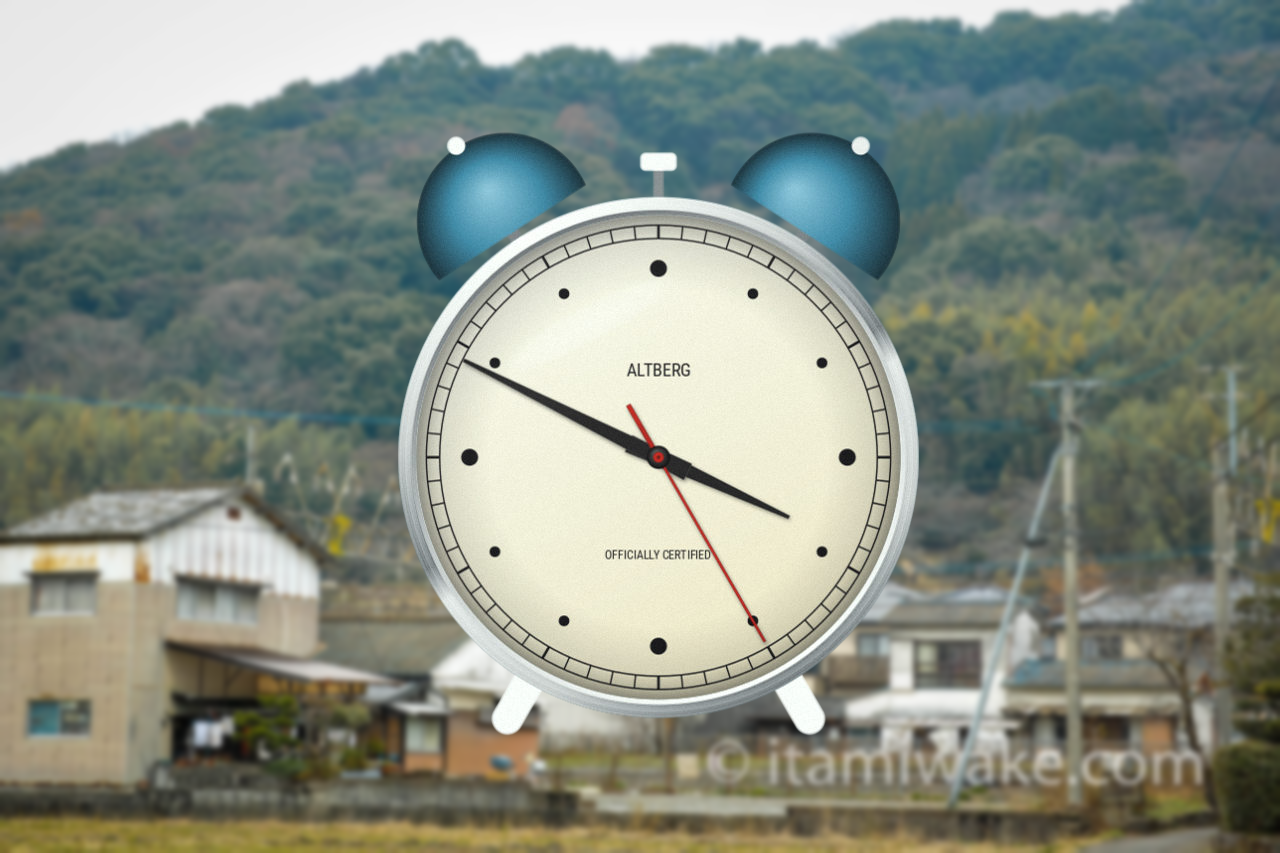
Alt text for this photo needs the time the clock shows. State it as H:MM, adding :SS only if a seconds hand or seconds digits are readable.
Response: 3:49:25
